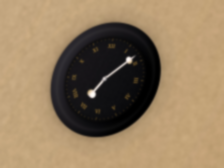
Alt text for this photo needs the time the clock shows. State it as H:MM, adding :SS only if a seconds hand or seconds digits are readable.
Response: 7:08
